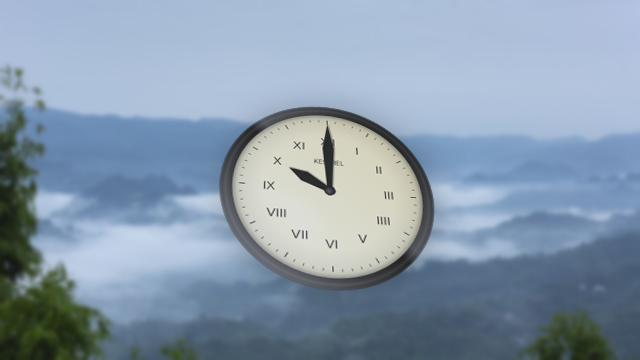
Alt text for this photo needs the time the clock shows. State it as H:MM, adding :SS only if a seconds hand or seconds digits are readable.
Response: 10:00
